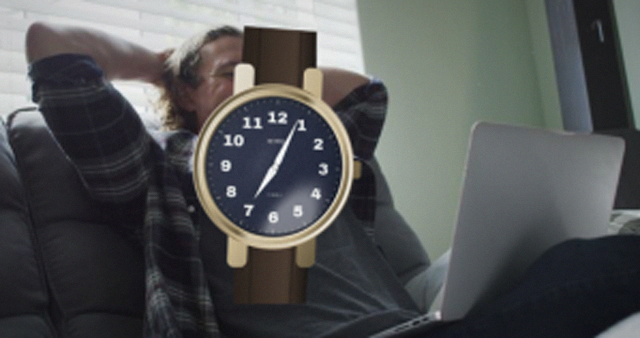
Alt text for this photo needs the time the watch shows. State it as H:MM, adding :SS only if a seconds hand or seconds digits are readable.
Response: 7:04
